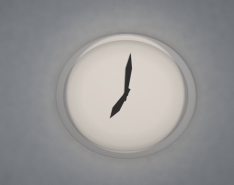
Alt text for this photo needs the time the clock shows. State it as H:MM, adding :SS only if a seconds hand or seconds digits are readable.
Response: 7:01
